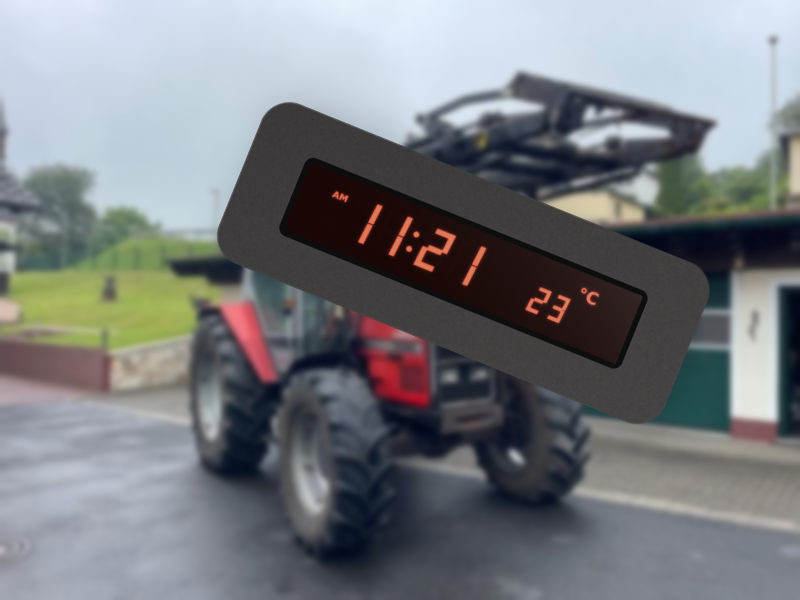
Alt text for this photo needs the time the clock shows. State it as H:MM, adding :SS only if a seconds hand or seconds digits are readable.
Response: 11:21
